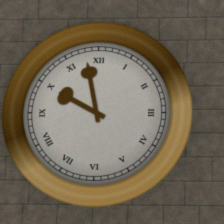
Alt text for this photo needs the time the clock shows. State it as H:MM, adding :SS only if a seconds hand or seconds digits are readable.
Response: 9:58
